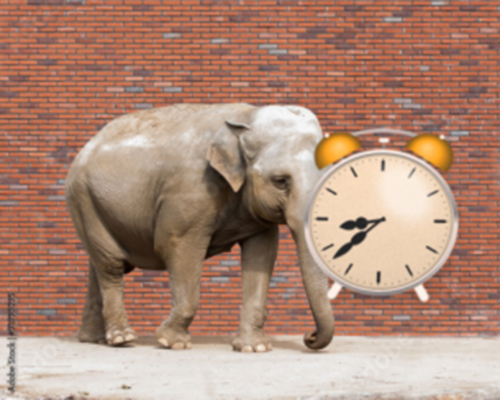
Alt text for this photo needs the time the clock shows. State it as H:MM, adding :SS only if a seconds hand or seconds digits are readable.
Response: 8:38
